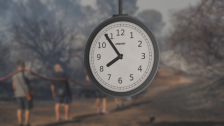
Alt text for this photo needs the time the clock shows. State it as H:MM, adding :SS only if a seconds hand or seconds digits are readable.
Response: 7:54
